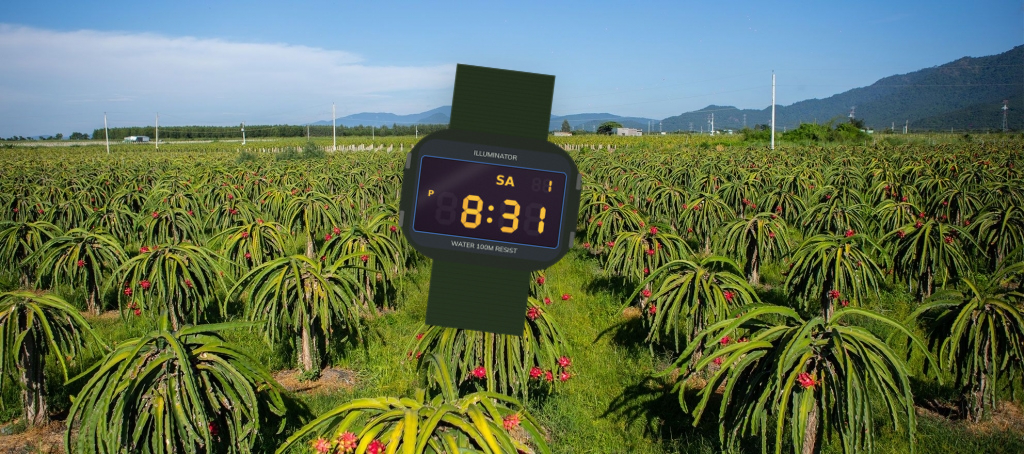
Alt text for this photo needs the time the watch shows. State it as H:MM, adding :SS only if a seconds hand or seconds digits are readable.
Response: 8:31
